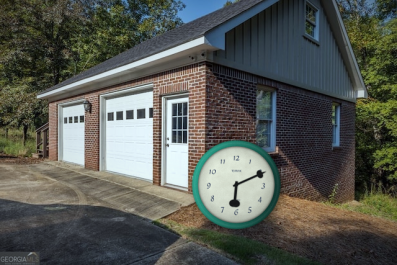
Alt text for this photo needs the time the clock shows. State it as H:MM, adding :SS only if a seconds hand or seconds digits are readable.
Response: 6:11
